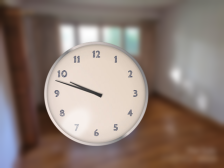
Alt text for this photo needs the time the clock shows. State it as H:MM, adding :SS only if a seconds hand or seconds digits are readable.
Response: 9:48
